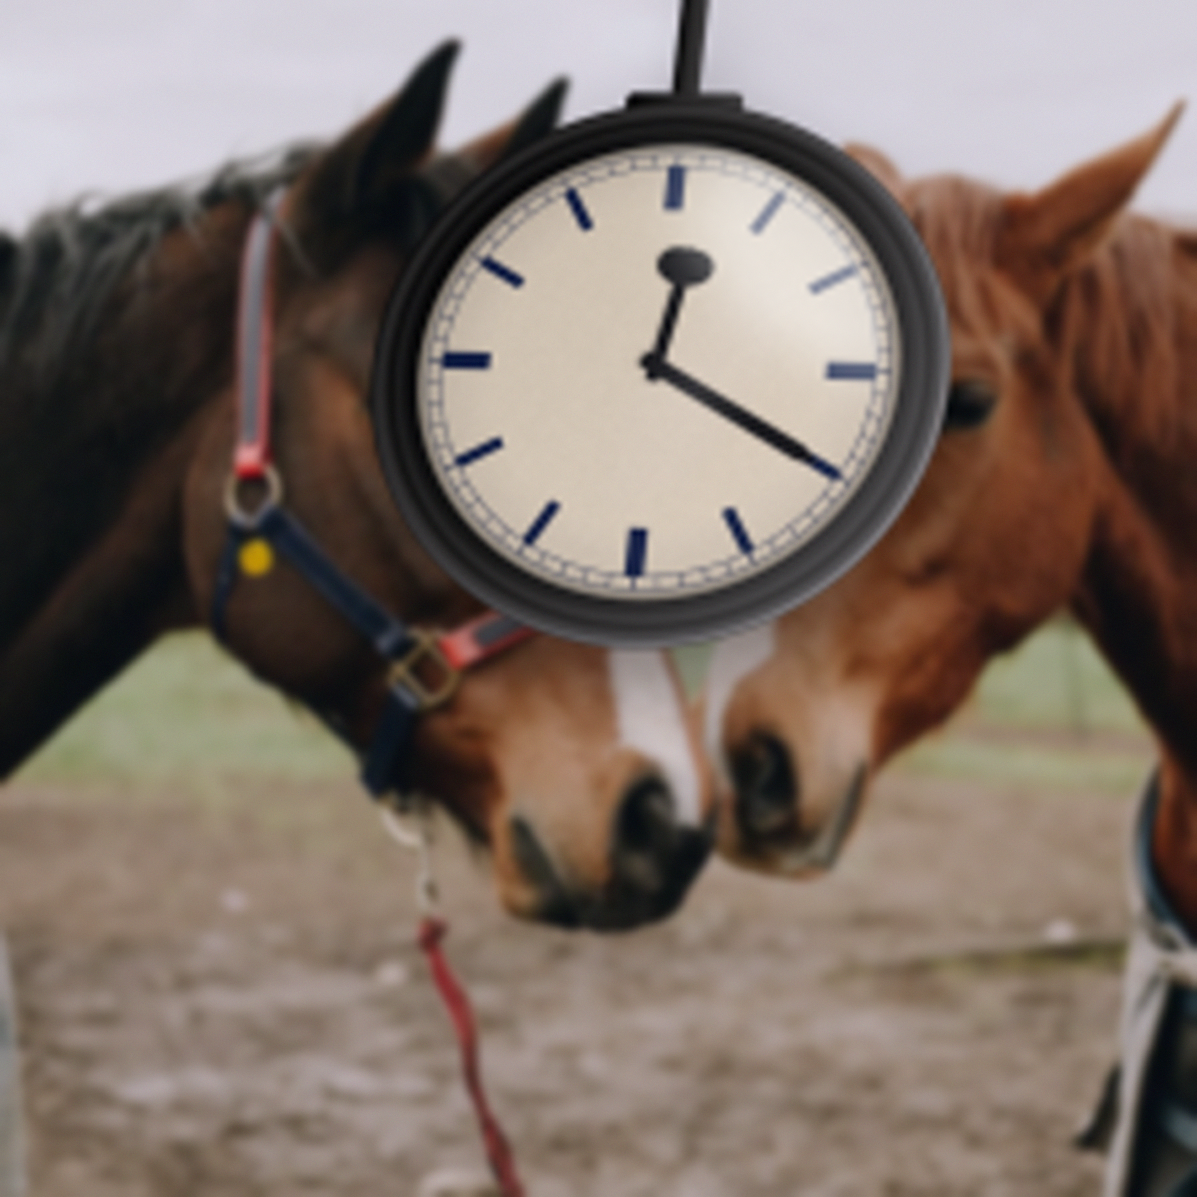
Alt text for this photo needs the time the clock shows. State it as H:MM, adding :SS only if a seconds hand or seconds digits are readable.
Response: 12:20
